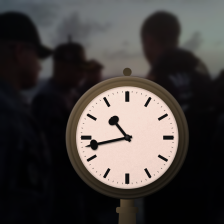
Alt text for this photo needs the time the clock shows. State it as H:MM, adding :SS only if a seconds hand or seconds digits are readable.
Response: 10:43
